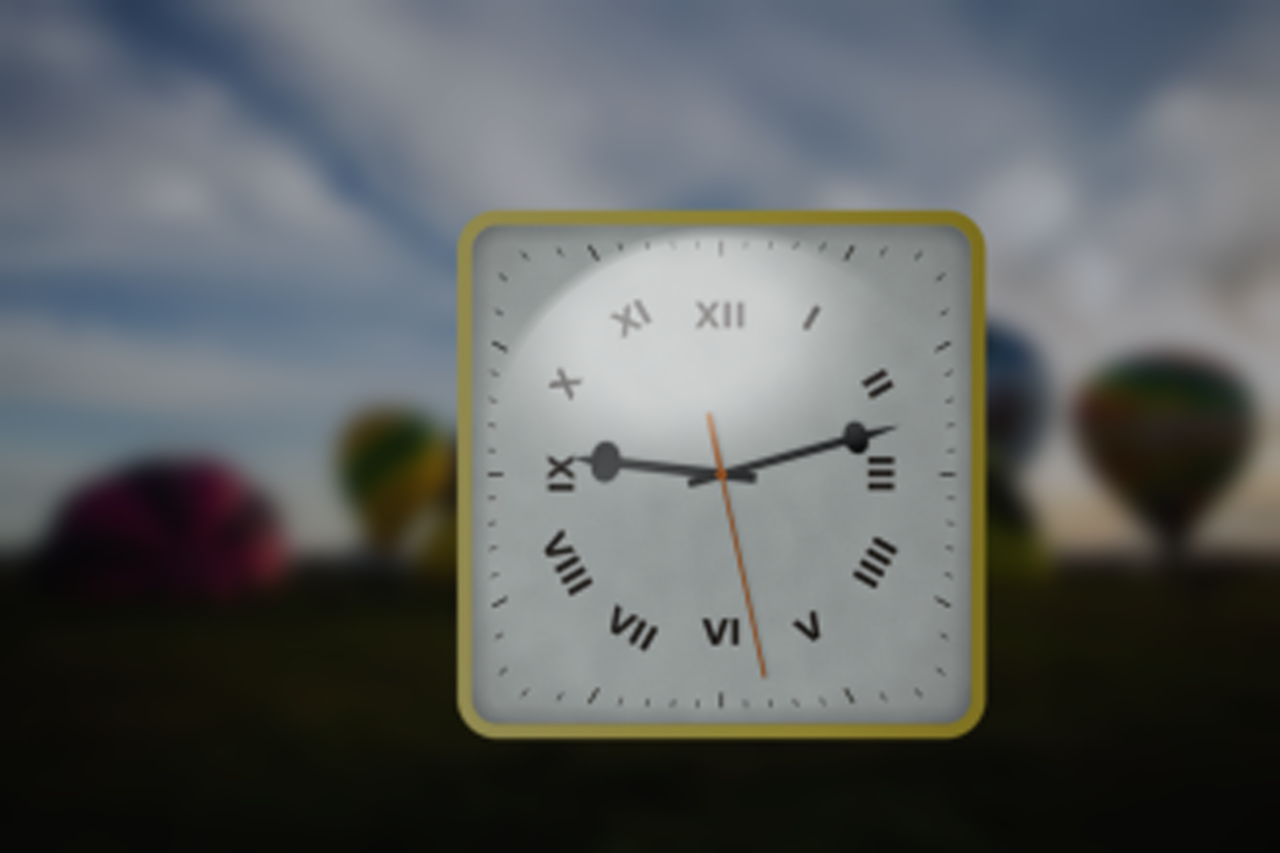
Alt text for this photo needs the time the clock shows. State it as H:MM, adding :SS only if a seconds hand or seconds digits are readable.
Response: 9:12:28
